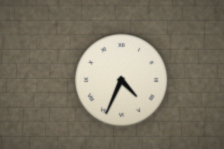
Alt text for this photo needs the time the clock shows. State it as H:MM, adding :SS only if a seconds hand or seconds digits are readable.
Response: 4:34
